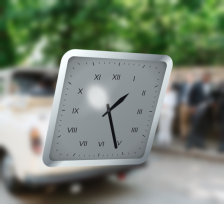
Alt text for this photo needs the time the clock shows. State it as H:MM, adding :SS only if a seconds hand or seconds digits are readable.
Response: 1:26
